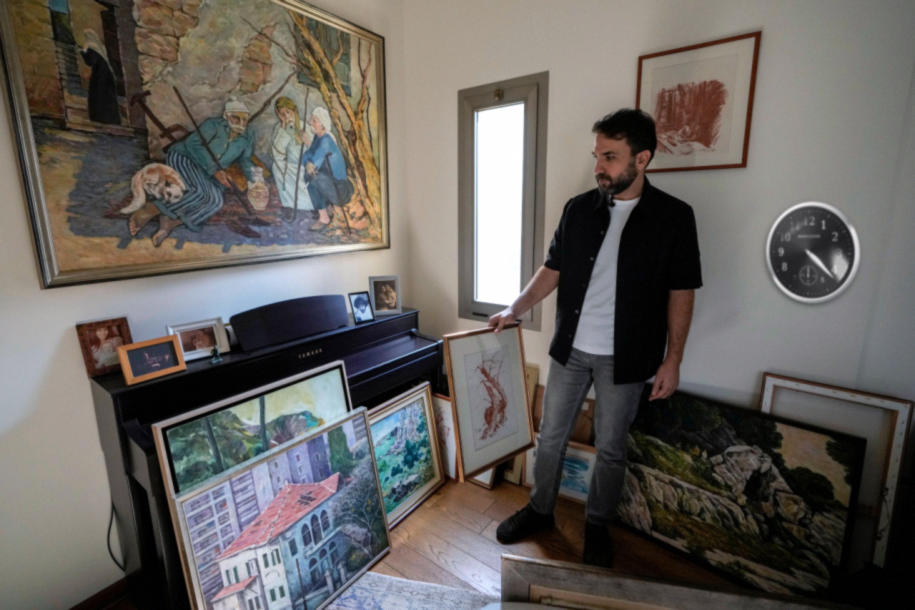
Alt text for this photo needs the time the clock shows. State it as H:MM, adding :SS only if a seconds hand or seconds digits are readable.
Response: 4:22
